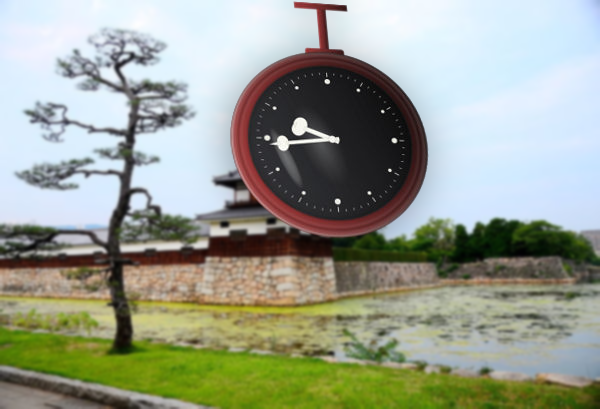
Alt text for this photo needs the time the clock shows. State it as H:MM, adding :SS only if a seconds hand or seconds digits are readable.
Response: 9:44
